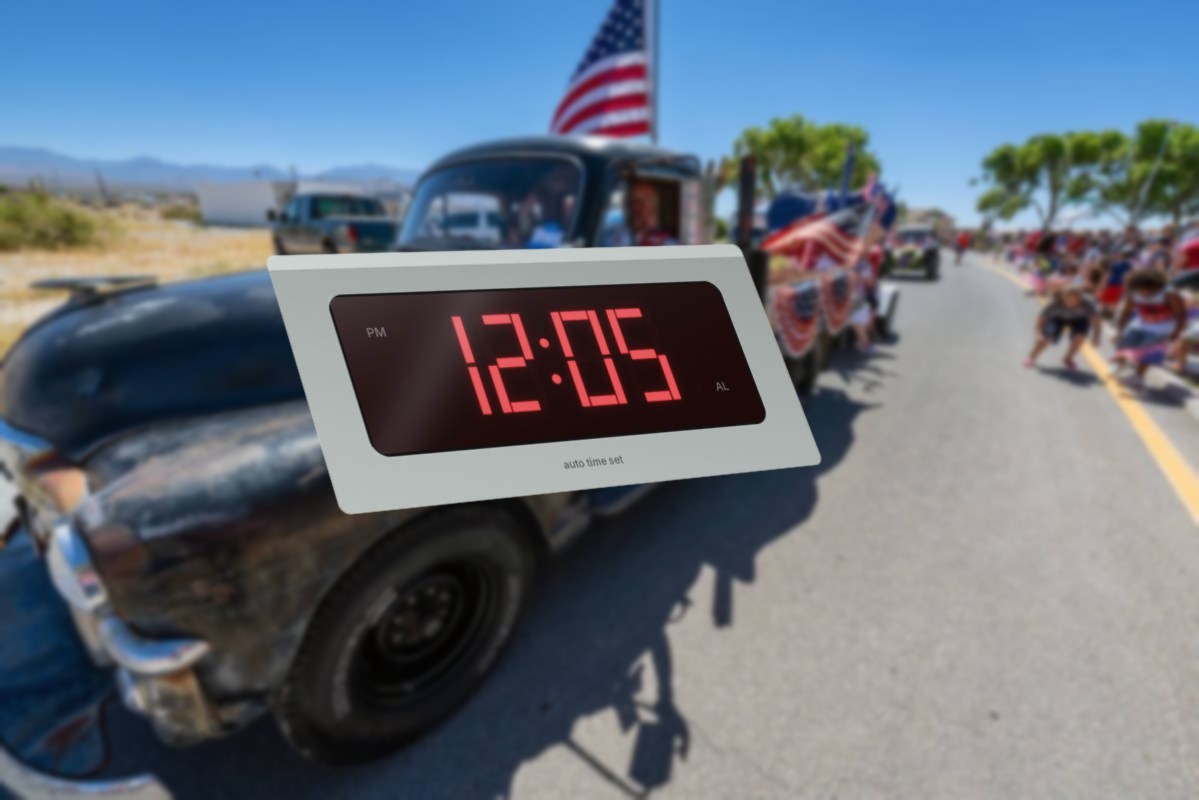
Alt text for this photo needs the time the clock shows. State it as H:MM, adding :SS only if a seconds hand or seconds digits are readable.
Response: 12:05
